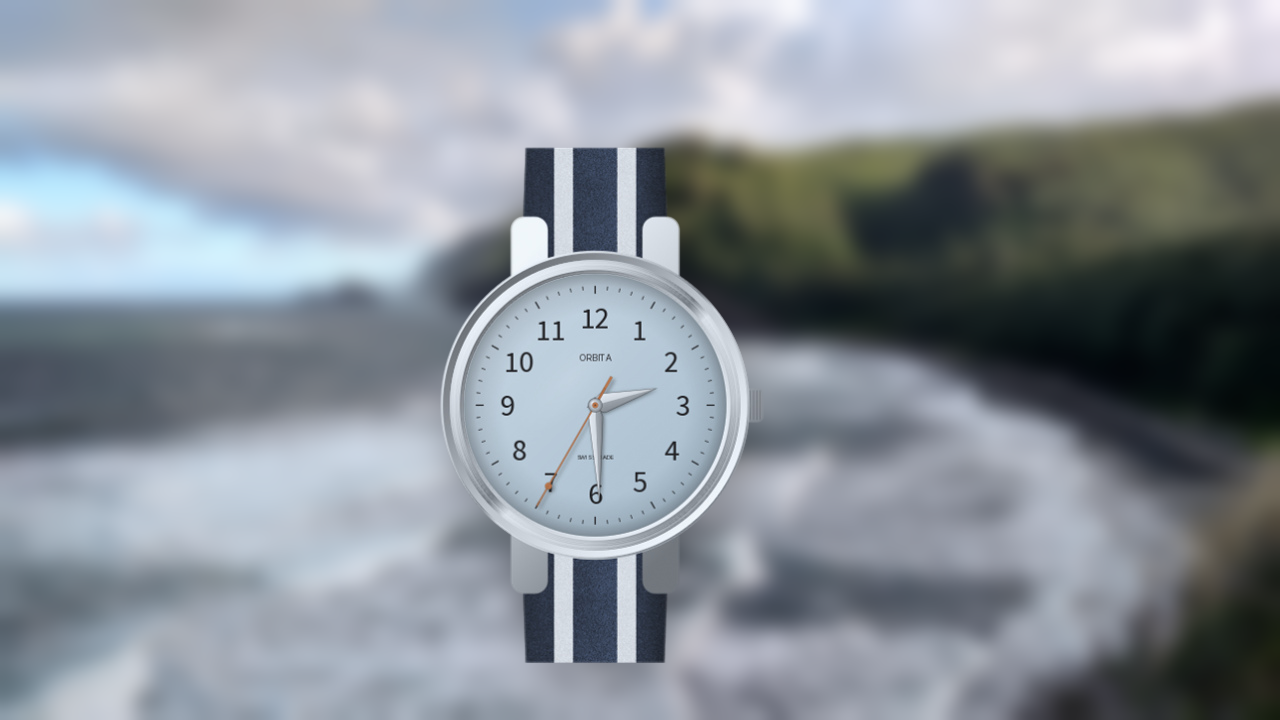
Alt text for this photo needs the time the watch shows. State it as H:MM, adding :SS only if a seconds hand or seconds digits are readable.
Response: 2:29:35
